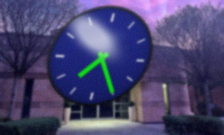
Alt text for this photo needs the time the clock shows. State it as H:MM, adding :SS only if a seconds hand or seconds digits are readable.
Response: 7:25
